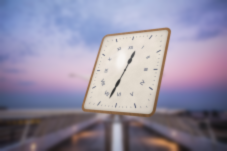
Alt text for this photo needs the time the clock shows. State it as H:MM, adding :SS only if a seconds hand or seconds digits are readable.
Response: 12:33
